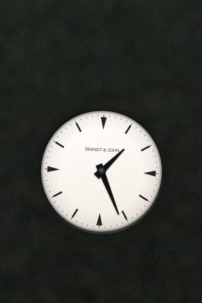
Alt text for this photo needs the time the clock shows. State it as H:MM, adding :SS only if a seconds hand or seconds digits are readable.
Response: 1:26
